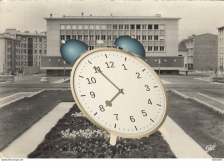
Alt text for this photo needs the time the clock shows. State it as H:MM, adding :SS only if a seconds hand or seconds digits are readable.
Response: 7:55
